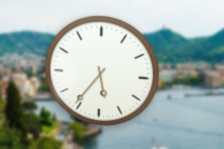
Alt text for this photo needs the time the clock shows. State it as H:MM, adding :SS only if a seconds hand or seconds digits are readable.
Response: 5:36
